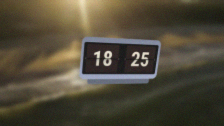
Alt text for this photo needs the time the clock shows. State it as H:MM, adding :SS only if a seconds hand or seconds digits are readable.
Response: 18:25
